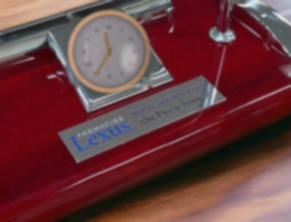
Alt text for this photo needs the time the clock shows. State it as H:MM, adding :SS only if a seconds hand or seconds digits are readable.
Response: 11:35
